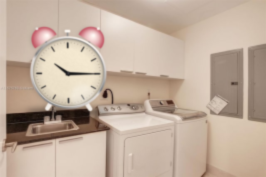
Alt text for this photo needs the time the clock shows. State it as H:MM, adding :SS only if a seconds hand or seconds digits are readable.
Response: 10:15
